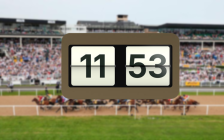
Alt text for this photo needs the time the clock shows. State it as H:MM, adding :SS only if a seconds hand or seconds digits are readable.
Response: 11:53
